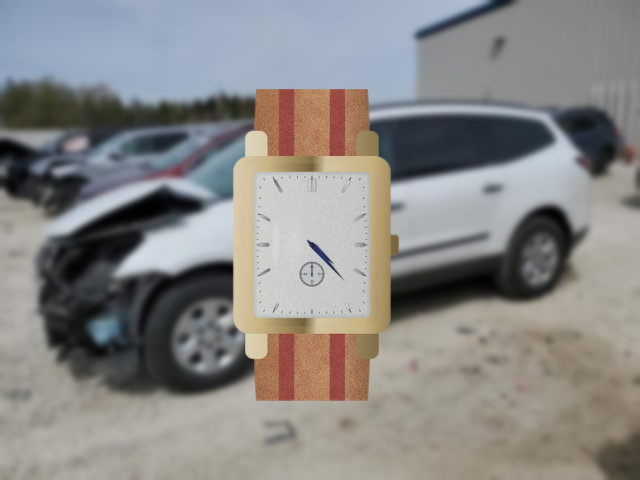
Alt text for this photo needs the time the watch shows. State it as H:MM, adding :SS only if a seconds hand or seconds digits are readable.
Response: 4:23
